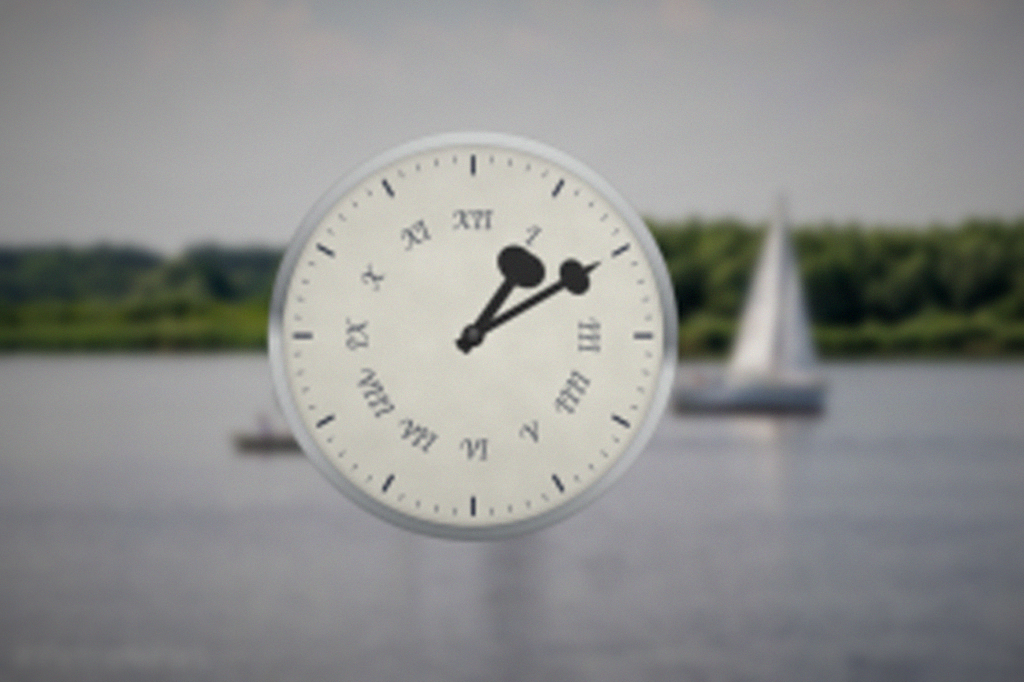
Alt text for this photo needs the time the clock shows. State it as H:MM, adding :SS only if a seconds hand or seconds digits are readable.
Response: 1:10
